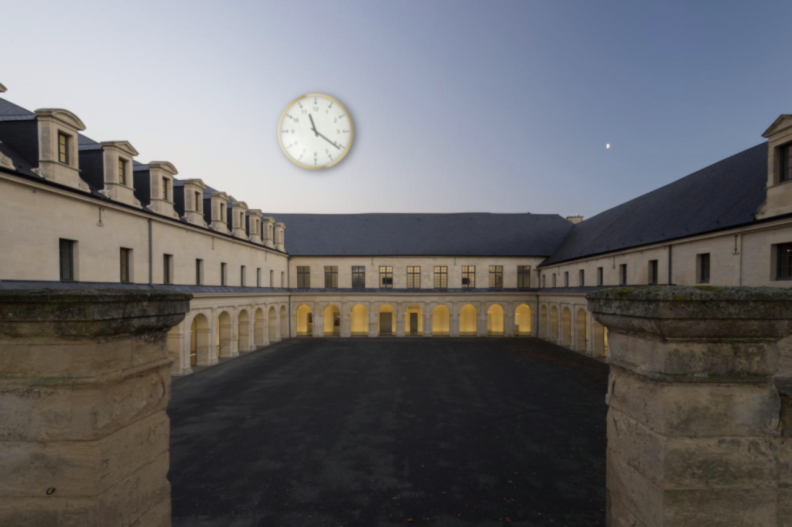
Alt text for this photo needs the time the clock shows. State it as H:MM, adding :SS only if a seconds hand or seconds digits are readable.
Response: 11:21
